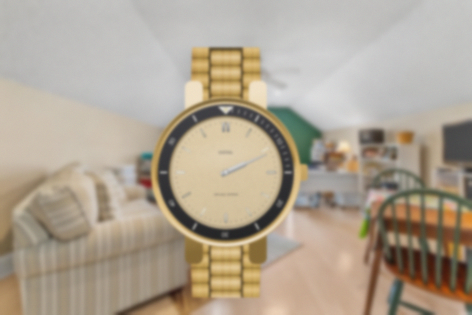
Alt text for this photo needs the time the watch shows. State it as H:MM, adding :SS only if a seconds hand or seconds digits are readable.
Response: 2:11
